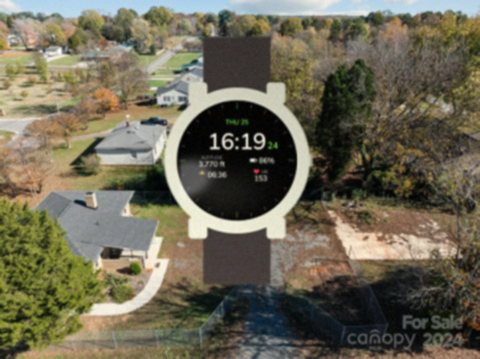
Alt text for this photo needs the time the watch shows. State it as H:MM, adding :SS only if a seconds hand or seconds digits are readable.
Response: 16:19
